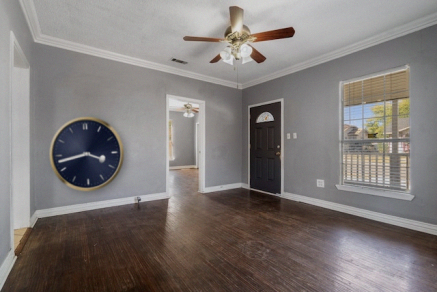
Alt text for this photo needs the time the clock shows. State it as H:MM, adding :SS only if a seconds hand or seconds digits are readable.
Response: 3:43
